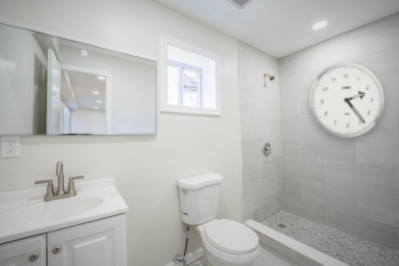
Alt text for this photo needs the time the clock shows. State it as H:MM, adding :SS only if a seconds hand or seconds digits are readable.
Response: 2:24
